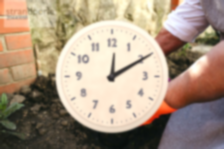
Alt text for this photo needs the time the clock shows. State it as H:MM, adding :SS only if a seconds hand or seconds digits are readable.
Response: 12:10
